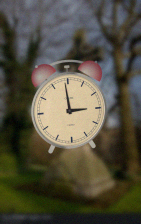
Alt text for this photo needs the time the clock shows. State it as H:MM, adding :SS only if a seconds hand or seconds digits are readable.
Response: 2:59
